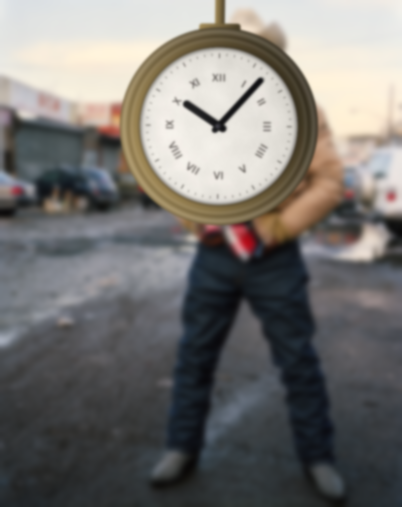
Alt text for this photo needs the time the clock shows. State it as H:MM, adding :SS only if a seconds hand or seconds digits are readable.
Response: 10:07
